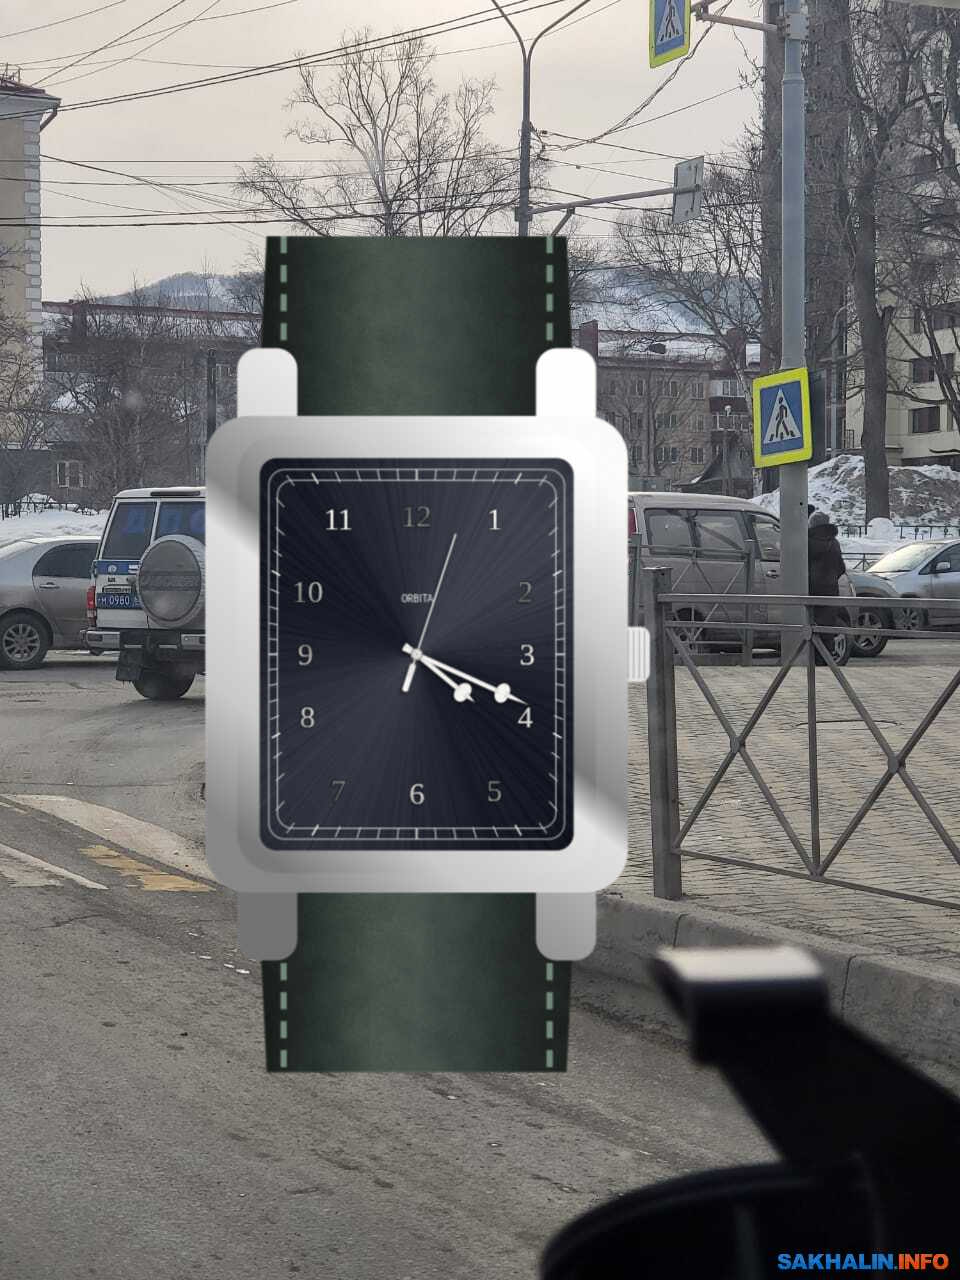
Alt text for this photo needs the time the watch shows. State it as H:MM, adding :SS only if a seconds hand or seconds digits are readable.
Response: 4:19:03
